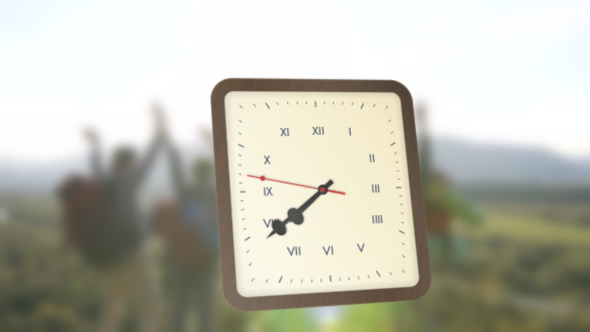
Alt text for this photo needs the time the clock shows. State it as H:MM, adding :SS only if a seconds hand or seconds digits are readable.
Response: 7:38:47
